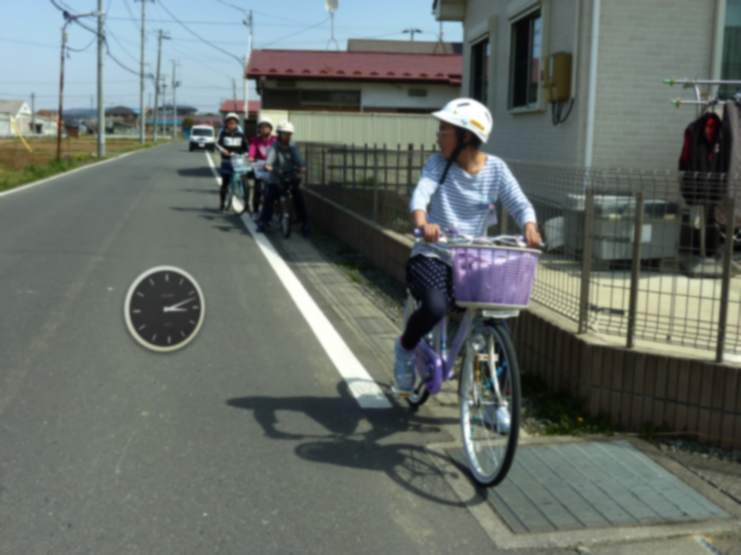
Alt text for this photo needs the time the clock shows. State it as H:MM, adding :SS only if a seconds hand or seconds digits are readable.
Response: 3:12
